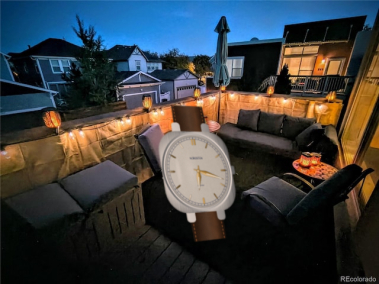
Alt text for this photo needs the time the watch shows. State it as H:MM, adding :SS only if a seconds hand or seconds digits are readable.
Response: 6:18
